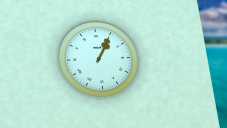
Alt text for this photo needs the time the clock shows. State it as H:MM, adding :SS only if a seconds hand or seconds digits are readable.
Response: 1:05
